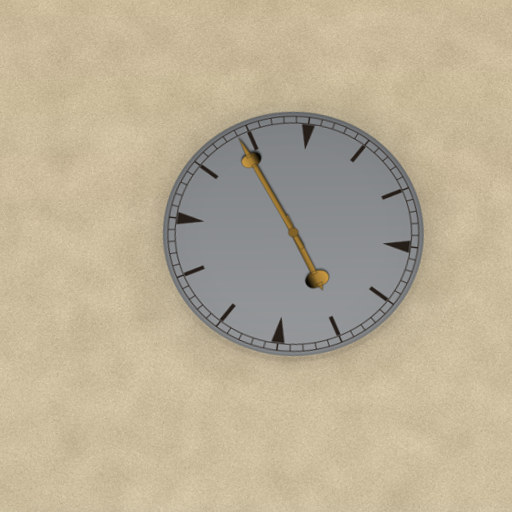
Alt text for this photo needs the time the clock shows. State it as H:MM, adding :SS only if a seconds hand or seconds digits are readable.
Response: 4:54
